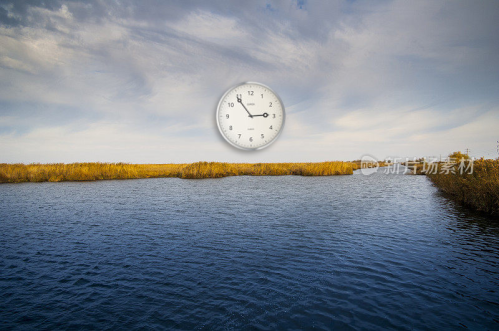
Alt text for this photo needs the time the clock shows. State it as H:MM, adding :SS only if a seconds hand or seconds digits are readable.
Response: 2:54
